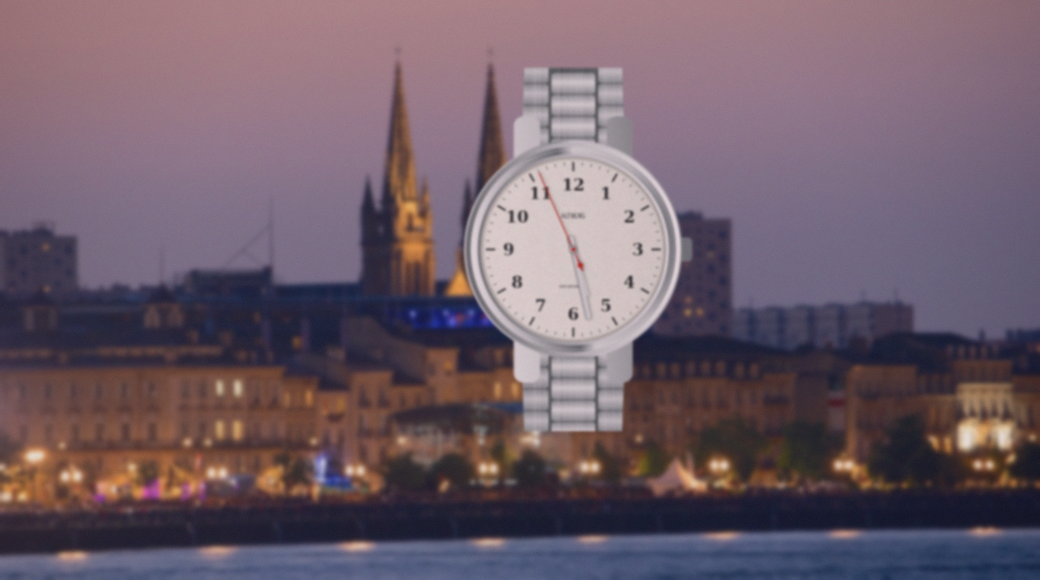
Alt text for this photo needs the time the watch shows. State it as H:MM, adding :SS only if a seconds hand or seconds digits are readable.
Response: 5:27:56
